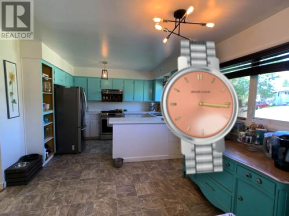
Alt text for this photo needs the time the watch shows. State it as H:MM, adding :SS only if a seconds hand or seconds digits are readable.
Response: 3:16
